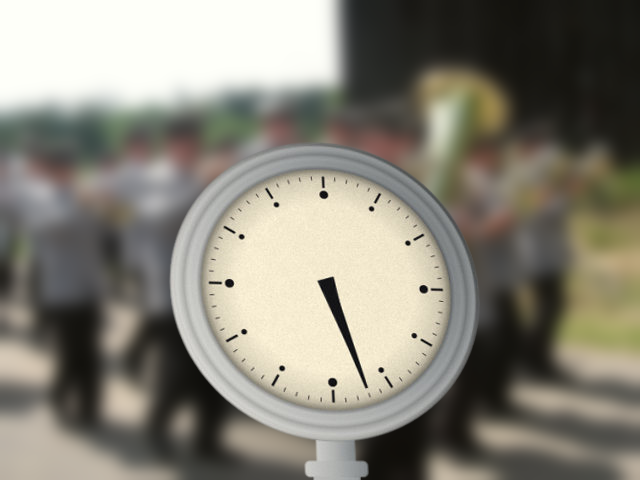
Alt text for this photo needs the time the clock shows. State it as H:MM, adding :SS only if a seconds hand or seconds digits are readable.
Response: 5:27
